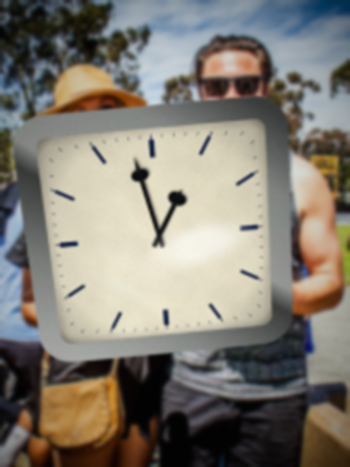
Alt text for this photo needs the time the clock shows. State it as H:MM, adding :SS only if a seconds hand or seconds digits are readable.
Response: 12:58
